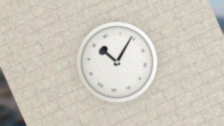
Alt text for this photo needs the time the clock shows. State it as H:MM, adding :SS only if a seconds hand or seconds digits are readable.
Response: 11:09
